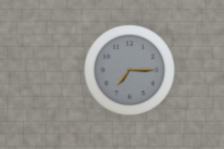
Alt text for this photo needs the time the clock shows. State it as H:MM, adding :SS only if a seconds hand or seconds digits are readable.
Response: 7:15
